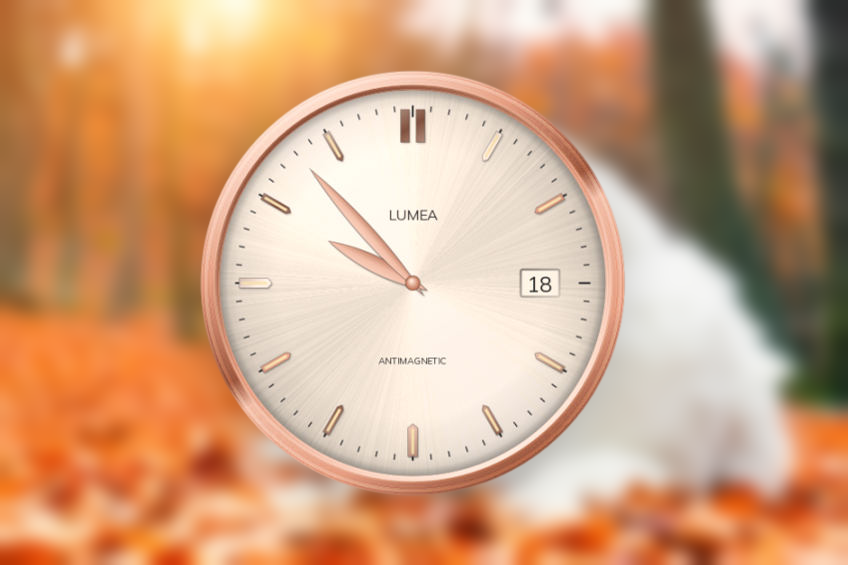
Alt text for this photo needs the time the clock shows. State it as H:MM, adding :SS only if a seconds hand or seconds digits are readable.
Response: 9:53
